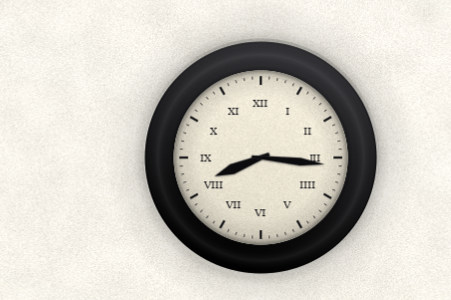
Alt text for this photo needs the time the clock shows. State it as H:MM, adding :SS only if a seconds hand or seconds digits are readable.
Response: 8:16
